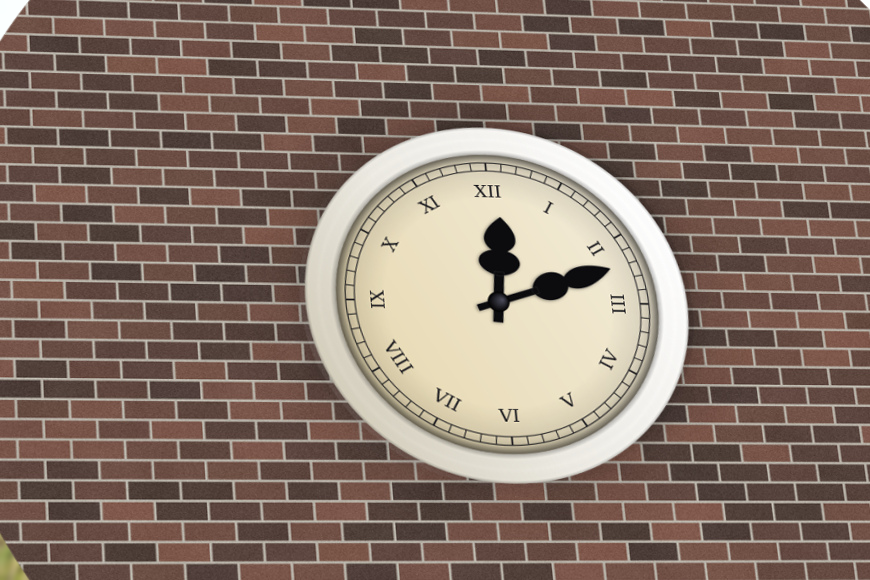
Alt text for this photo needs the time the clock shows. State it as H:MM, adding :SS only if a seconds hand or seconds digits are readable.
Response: 12:12
